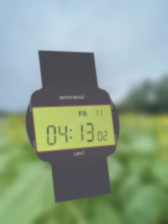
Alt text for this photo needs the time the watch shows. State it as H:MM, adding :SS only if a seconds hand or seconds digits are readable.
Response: 4:13:02
